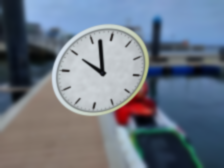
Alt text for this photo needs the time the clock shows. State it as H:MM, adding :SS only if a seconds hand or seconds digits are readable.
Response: 9:57
